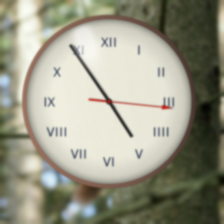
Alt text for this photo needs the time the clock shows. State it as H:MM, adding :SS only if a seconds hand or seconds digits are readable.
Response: 4:54:16
